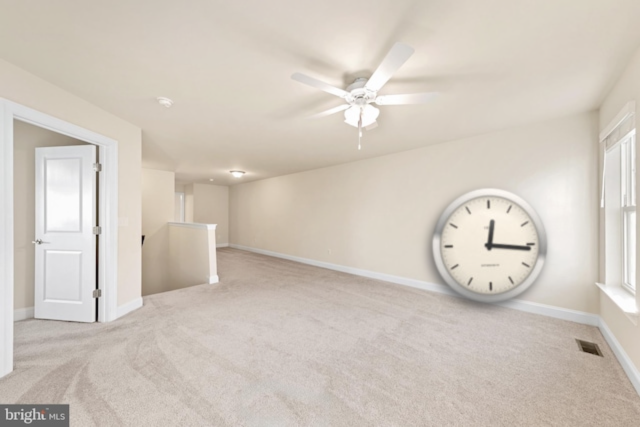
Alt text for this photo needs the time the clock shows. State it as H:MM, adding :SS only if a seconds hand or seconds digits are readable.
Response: 12:16
